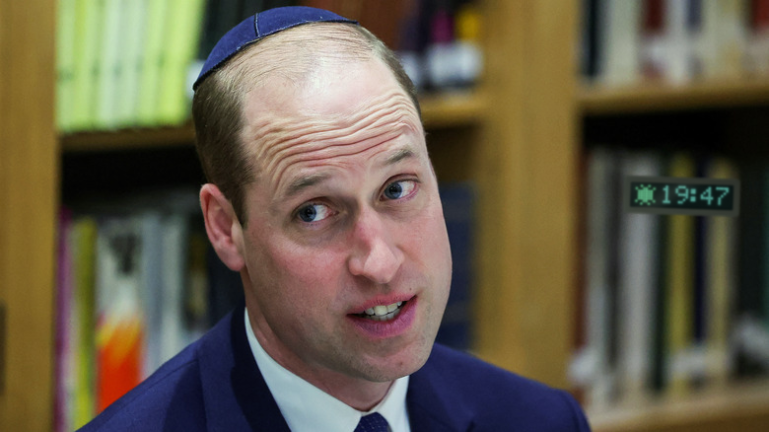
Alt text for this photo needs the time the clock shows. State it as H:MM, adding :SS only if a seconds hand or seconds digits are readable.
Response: 19:47
